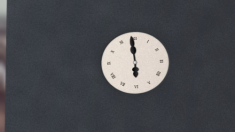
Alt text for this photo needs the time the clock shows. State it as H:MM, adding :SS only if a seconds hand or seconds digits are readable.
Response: 5:59
